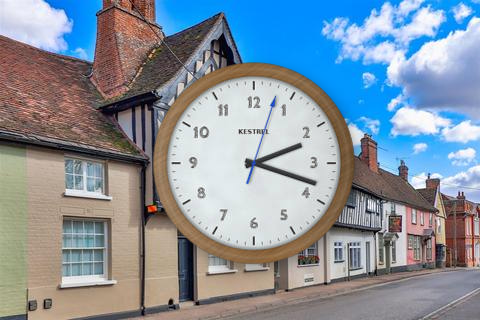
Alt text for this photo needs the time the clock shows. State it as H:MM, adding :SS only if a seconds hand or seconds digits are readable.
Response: 2:18:03
